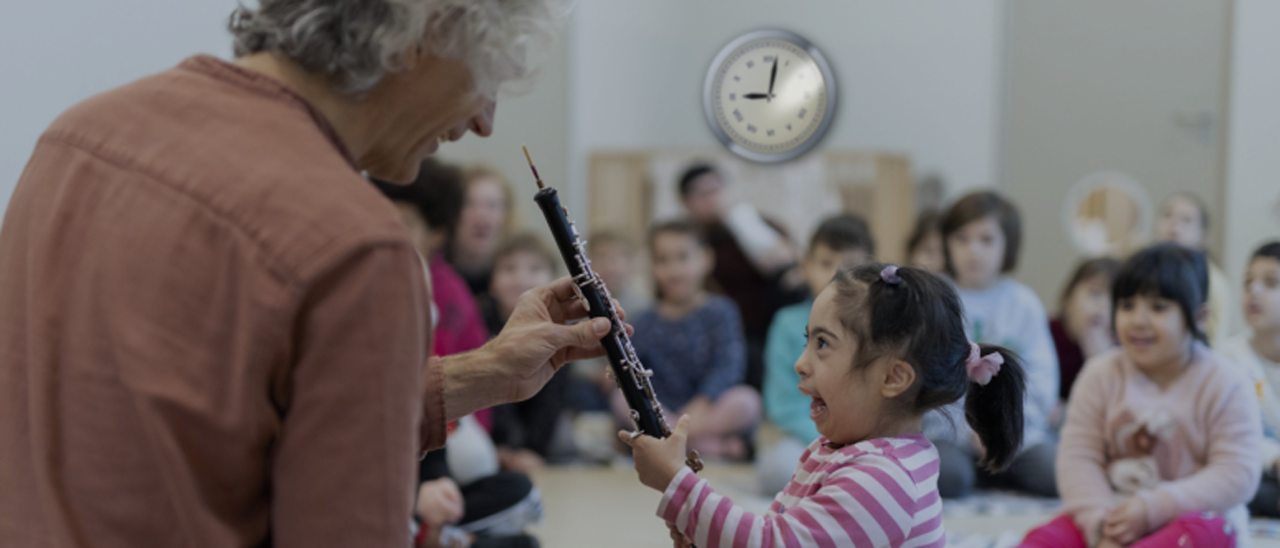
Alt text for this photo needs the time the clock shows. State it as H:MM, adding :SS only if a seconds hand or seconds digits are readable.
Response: 9:02
